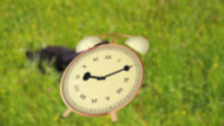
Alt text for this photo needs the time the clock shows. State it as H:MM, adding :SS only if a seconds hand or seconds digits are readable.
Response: 9:10
